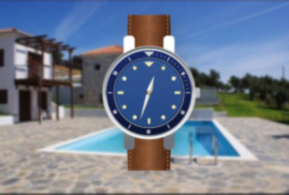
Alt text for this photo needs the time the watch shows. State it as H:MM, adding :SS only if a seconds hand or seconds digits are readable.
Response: 12:33
